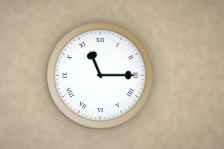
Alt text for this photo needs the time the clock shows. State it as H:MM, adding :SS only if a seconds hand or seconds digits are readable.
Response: 11:15
